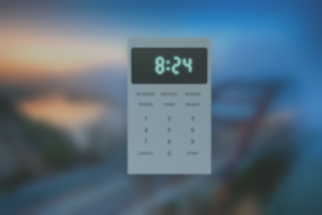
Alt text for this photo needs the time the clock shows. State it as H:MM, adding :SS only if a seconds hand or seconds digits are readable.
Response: 8:24
